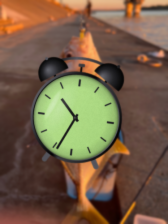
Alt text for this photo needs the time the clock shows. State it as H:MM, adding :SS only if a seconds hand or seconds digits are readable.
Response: 10:34
